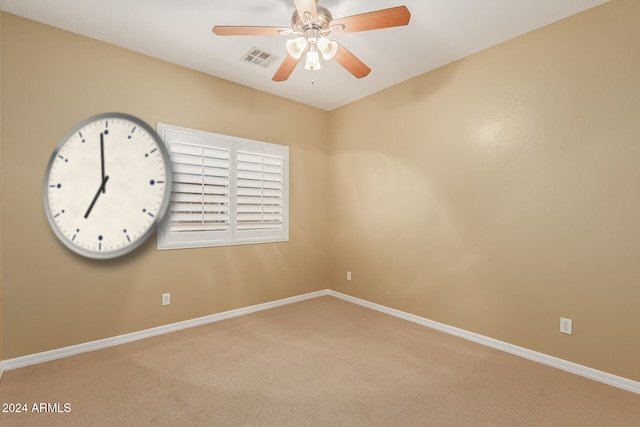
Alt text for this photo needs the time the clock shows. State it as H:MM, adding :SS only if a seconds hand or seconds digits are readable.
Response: 6:59
